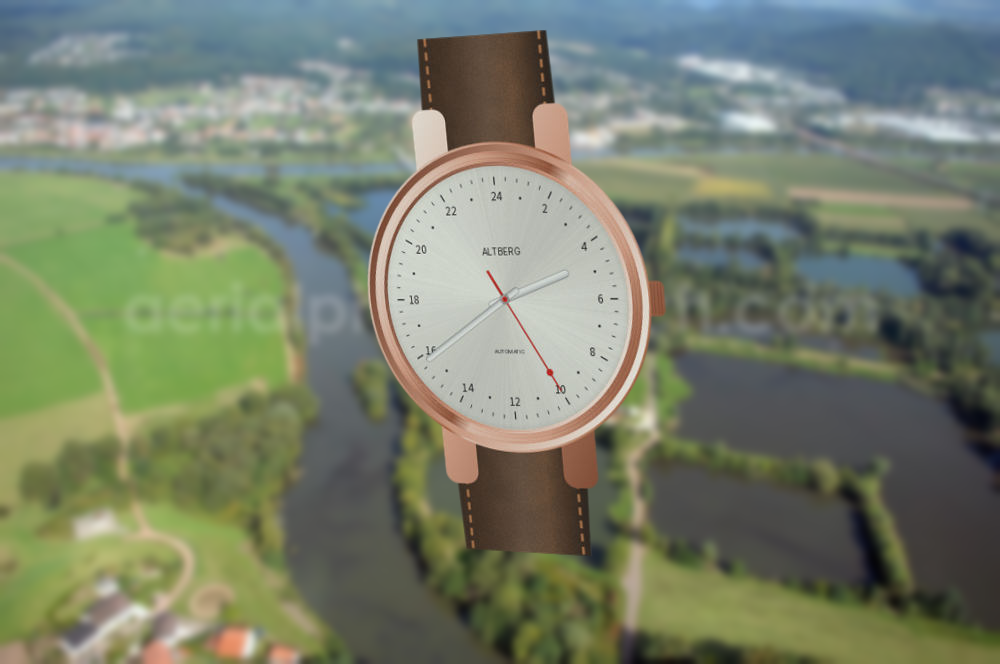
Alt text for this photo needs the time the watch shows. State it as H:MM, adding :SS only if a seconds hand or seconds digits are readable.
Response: 4:39:25
